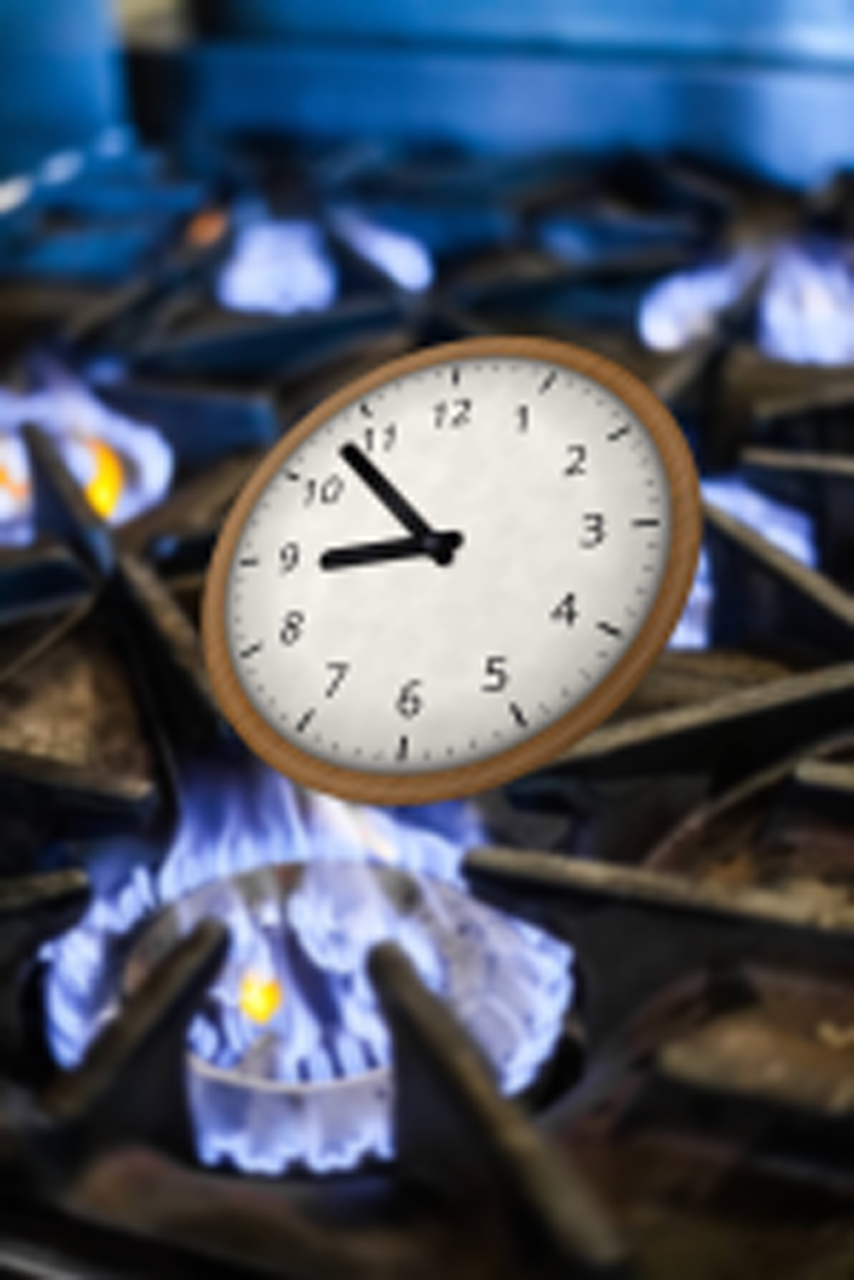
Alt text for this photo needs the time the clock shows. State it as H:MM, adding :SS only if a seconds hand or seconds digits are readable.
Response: 8:53
